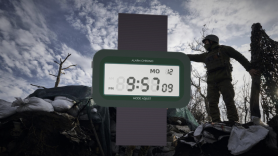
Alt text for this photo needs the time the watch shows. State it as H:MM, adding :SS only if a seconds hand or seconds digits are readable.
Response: 9:57:09
